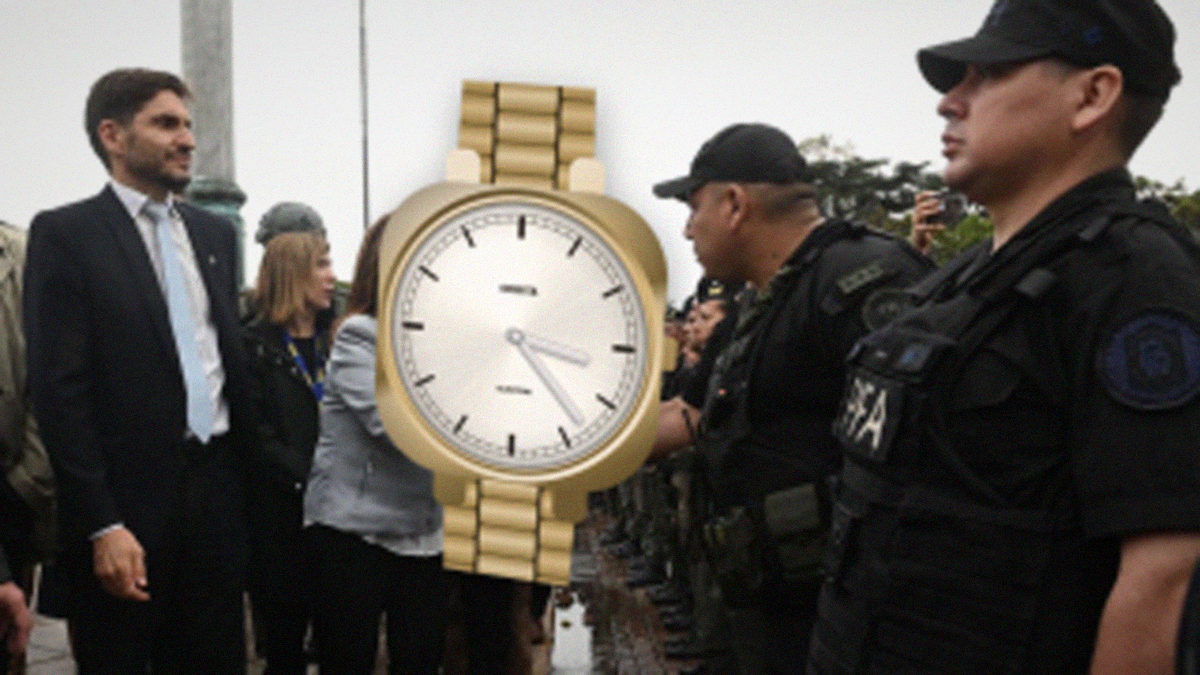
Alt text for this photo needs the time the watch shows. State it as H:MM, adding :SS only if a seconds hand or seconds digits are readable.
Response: 3:23
